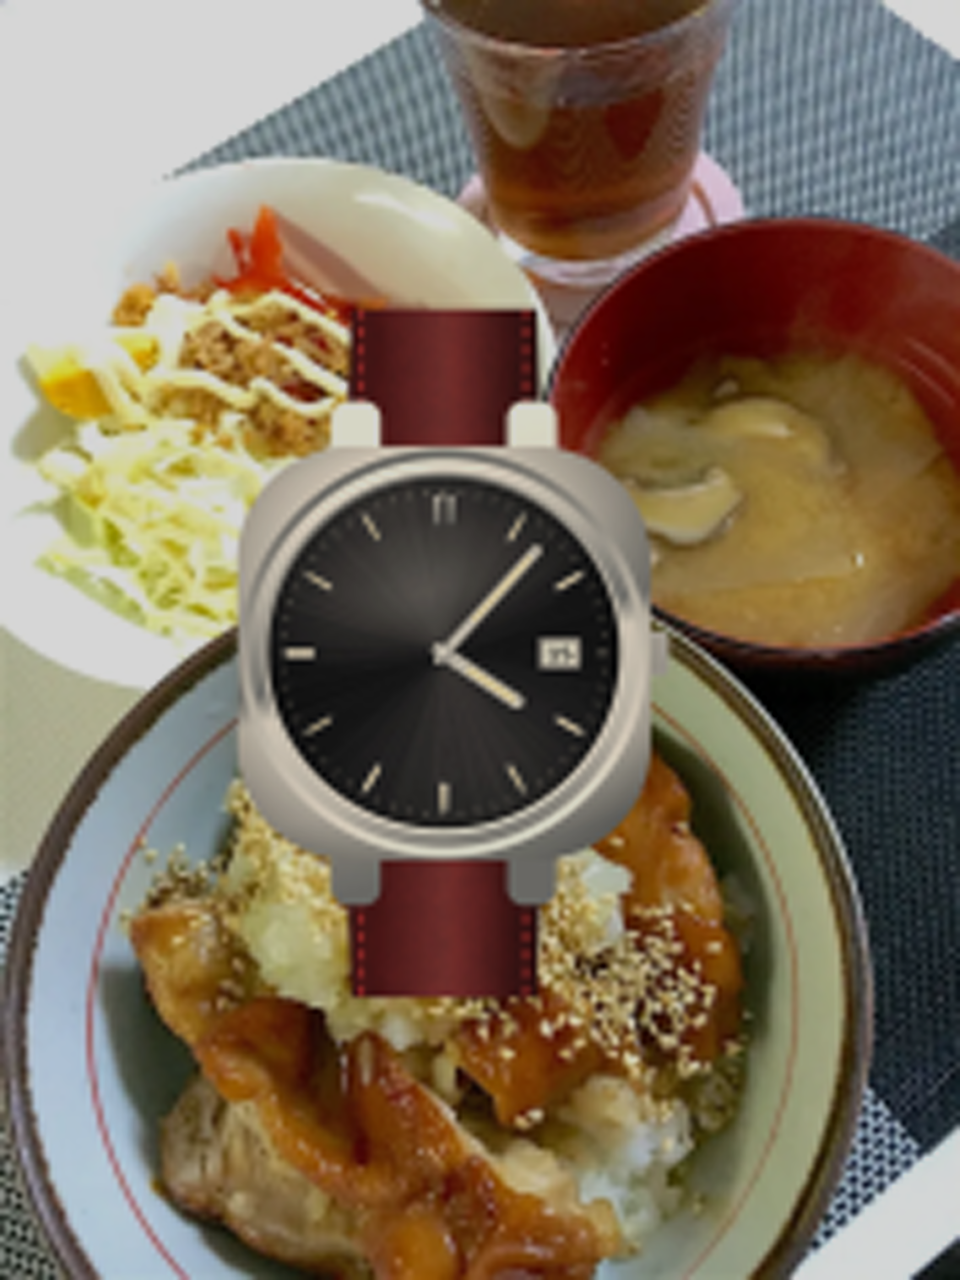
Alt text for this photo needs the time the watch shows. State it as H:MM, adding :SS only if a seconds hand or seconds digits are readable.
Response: 4:07
